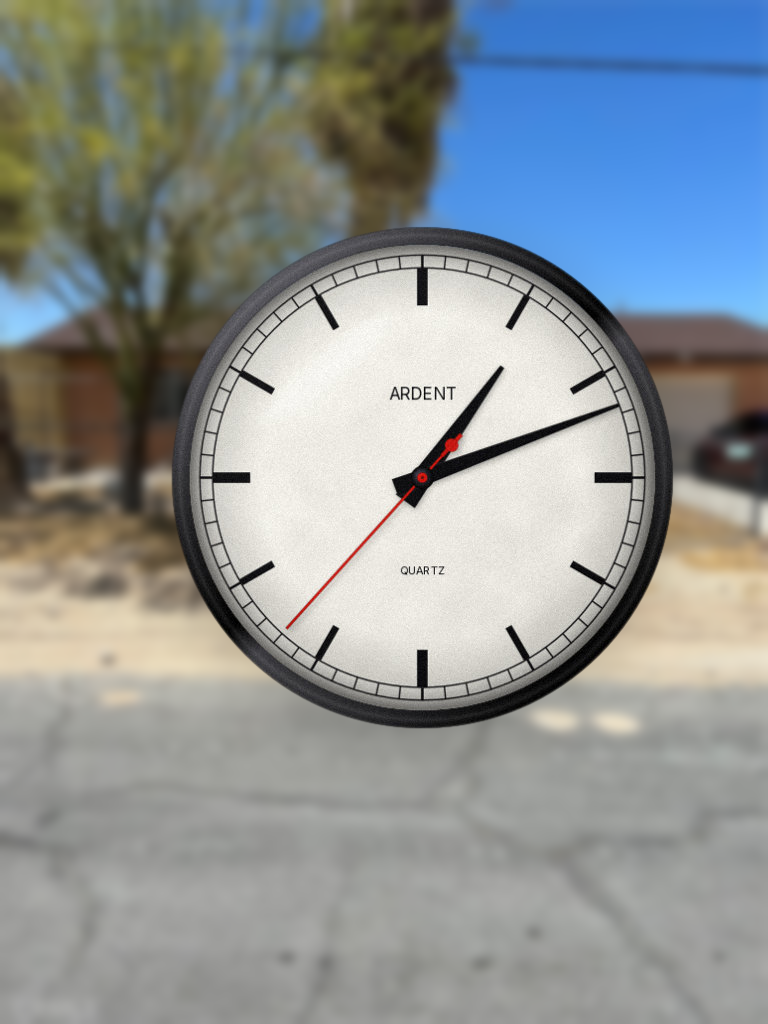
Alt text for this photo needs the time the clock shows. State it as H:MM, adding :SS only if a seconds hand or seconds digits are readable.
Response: 1:11:37
